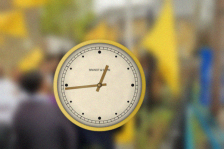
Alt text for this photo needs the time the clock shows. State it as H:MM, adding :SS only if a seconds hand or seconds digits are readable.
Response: 12:44
